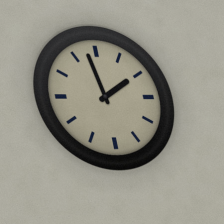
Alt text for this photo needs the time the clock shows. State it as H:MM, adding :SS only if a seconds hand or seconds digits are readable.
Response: 1:58
